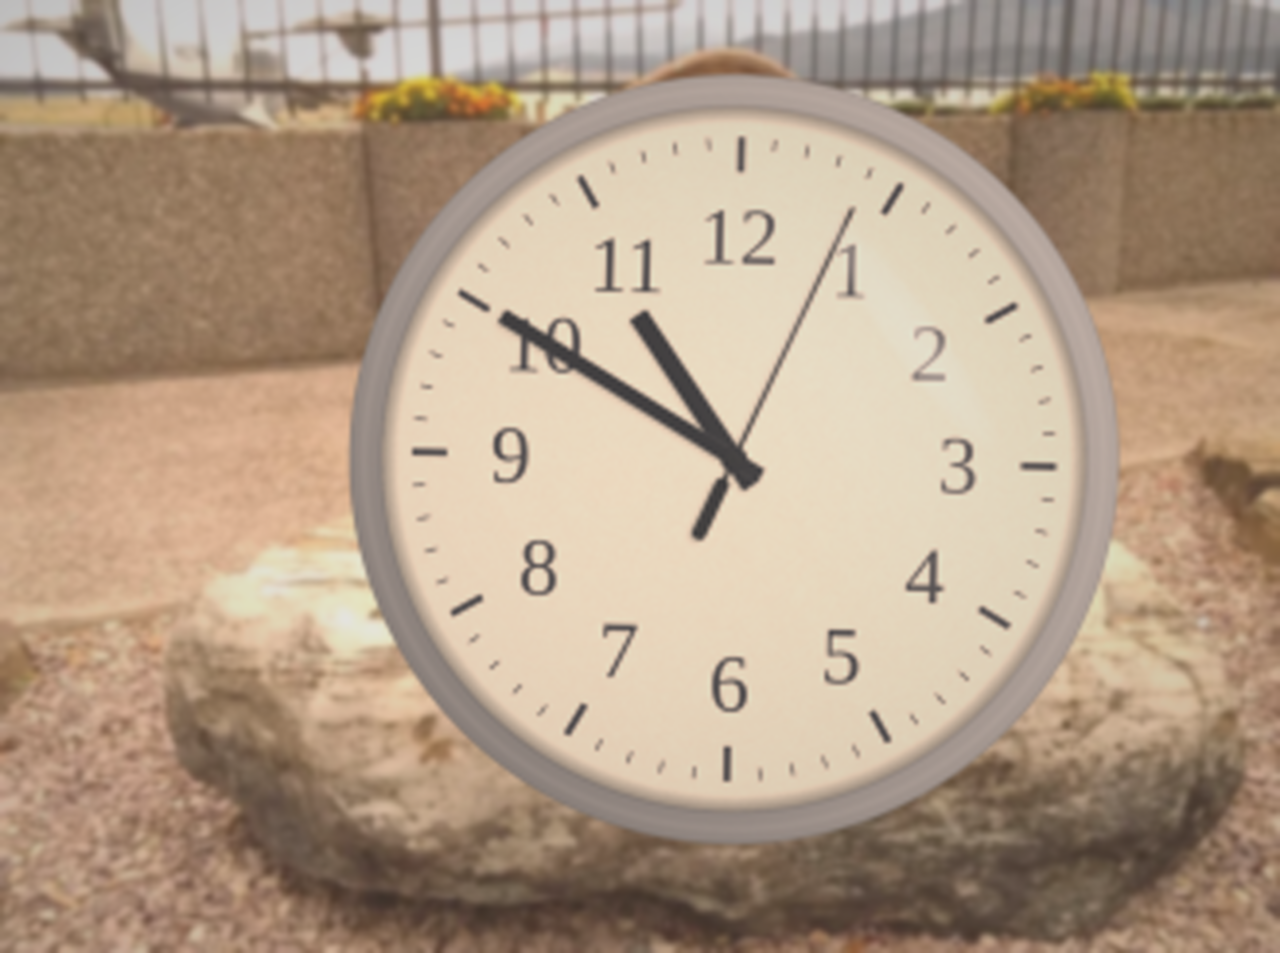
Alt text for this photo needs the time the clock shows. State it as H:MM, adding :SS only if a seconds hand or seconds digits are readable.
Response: 10:50:04
